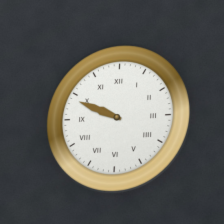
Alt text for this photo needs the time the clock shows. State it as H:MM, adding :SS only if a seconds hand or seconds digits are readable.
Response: 9:49
